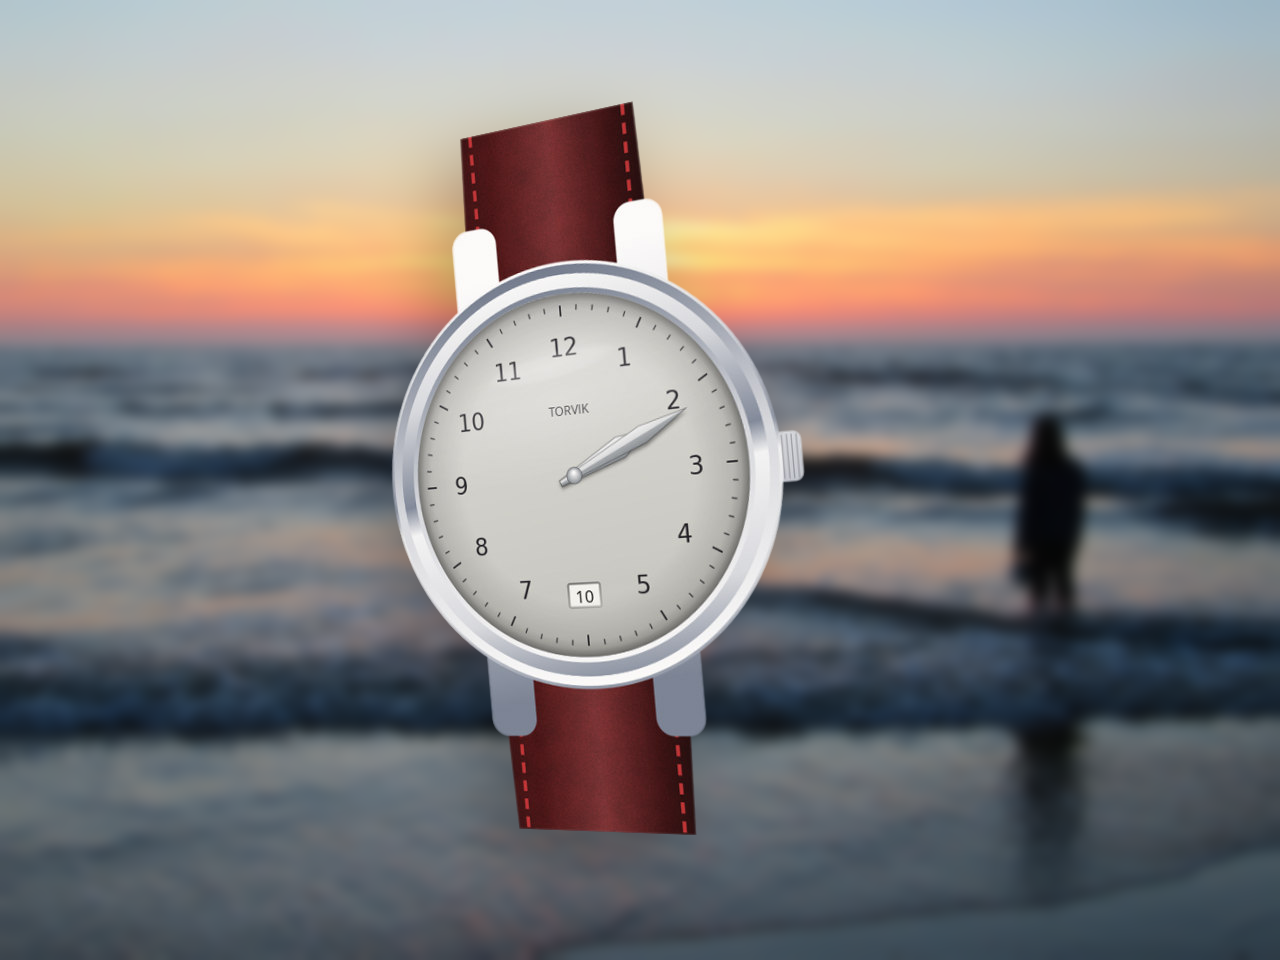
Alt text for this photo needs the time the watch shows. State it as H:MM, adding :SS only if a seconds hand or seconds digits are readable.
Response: 2:11
